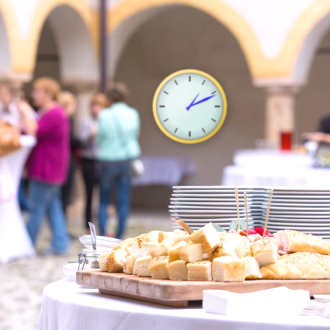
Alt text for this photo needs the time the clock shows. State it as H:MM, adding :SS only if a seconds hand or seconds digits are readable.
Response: 1:11
